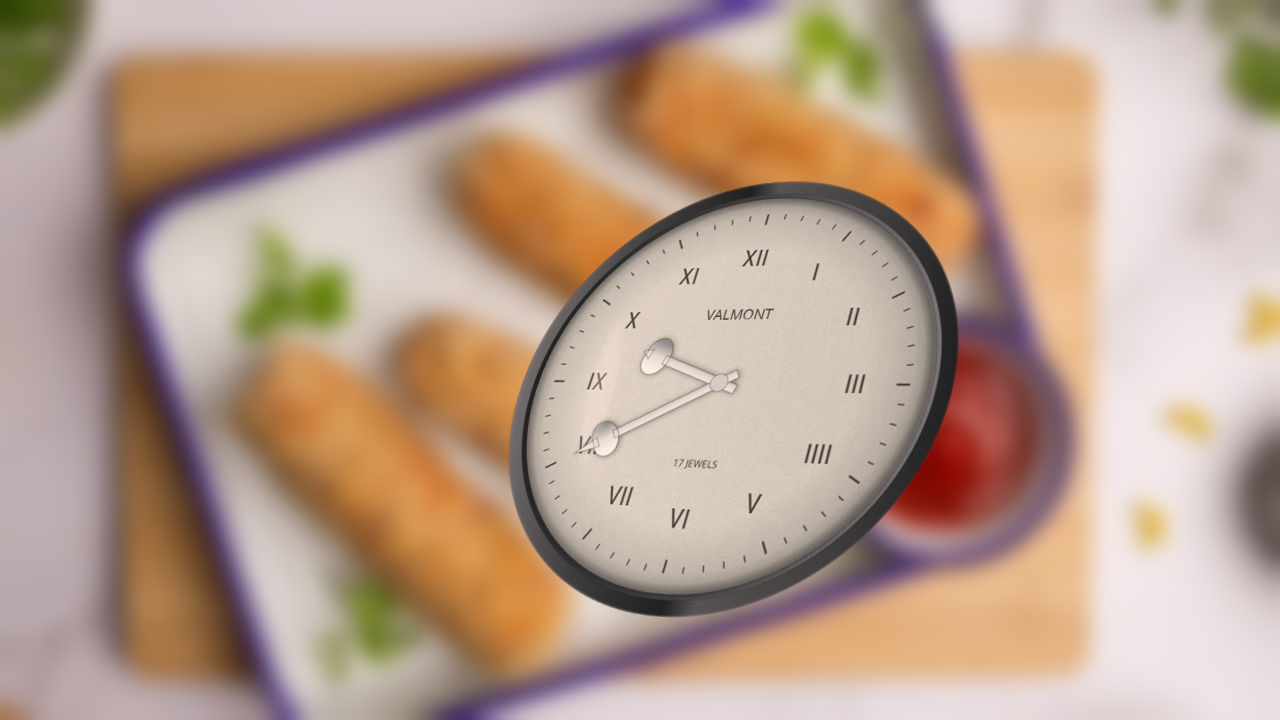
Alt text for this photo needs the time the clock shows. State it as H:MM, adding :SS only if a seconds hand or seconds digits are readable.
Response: 9:40
